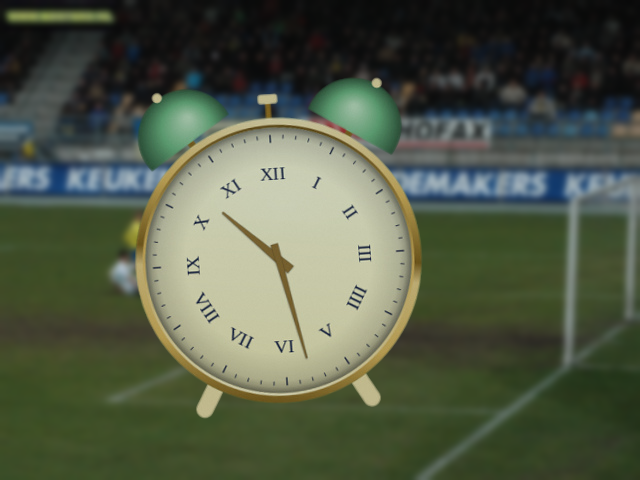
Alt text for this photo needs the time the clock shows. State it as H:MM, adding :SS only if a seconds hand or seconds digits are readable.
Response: 10:28
